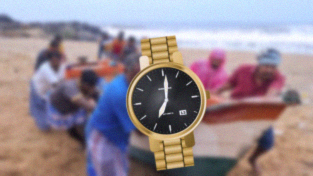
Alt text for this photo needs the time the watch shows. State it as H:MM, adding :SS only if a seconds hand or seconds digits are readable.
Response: 7:01
